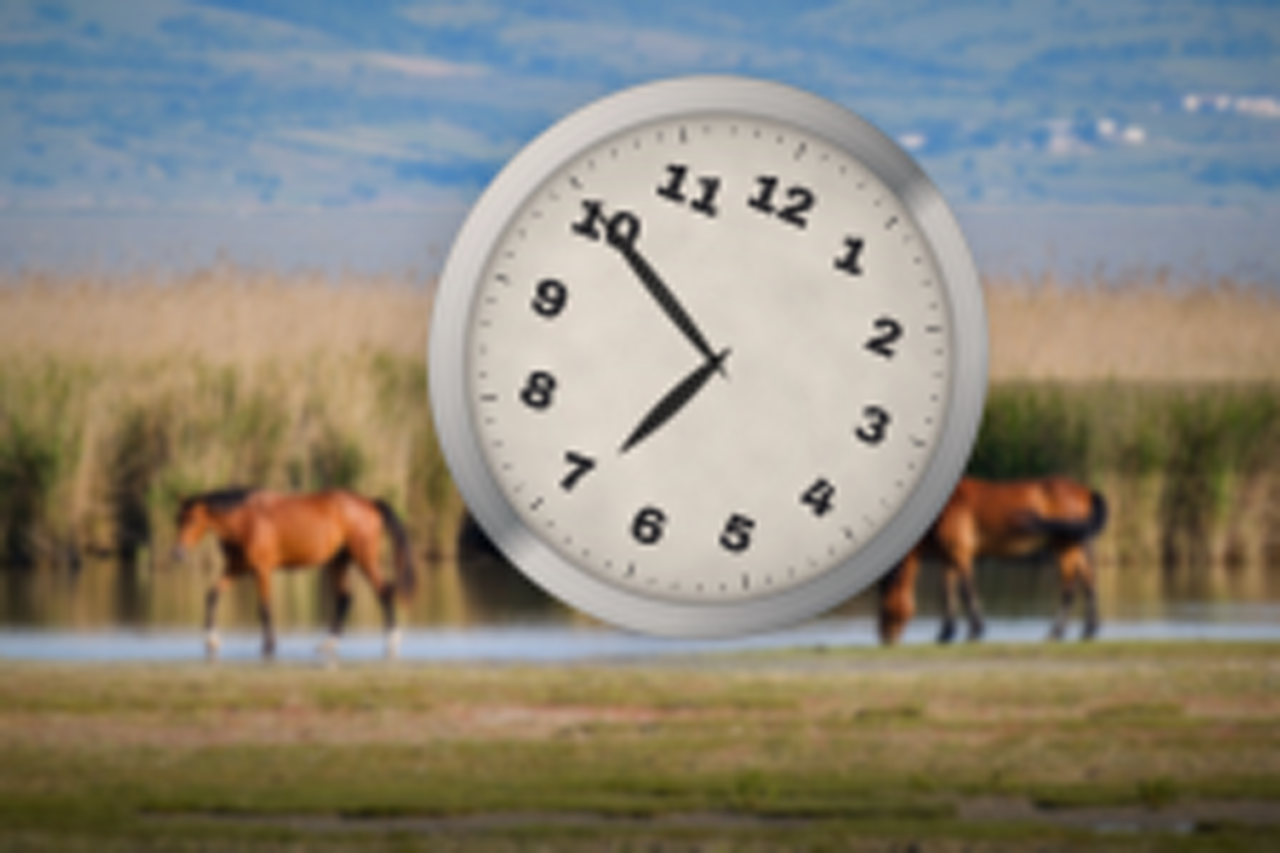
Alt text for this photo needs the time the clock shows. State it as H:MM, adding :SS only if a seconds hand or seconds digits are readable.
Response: 6:50
